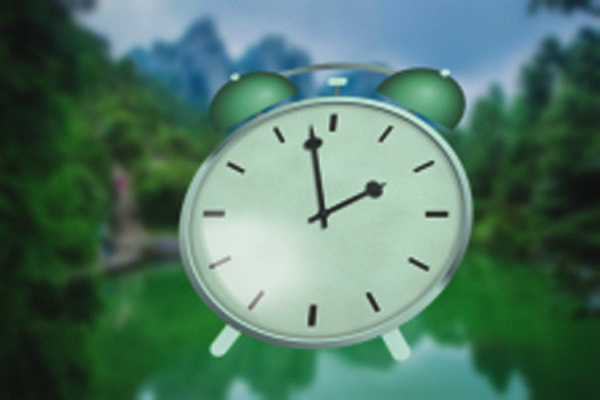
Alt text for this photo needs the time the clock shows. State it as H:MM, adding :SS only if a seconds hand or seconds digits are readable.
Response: 1:58
